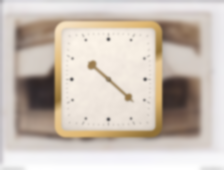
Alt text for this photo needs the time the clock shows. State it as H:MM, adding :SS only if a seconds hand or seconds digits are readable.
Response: 10:22
